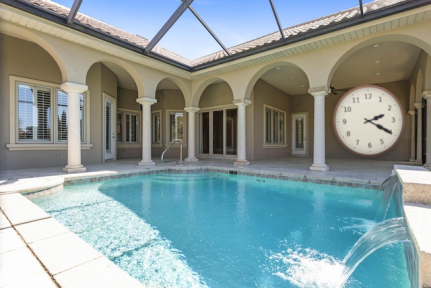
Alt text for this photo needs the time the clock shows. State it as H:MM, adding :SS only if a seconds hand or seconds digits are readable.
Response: 2:20
